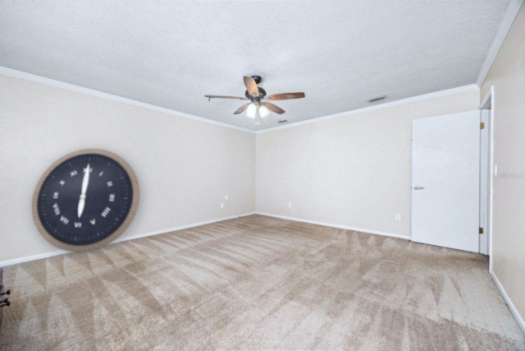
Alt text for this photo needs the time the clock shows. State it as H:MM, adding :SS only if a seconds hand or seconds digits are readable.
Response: 6:00
